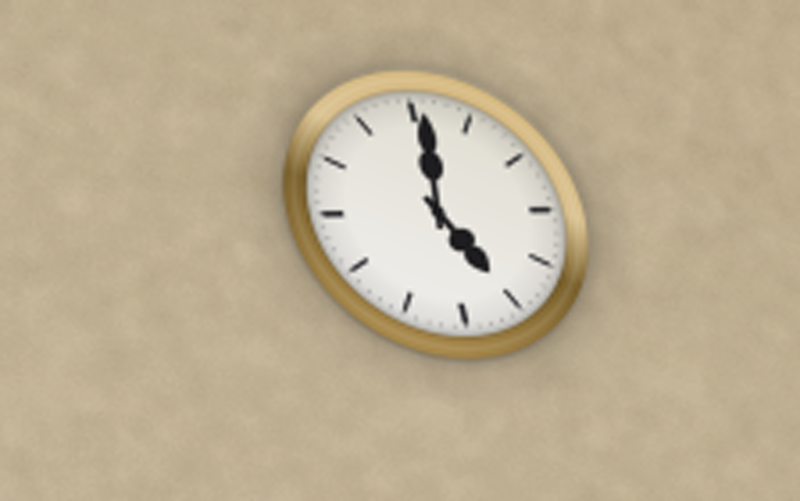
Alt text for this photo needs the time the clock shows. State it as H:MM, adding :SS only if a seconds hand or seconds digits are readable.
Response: 5:01
